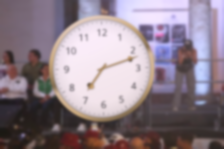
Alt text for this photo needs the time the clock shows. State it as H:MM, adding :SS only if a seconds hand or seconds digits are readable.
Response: 7:12
